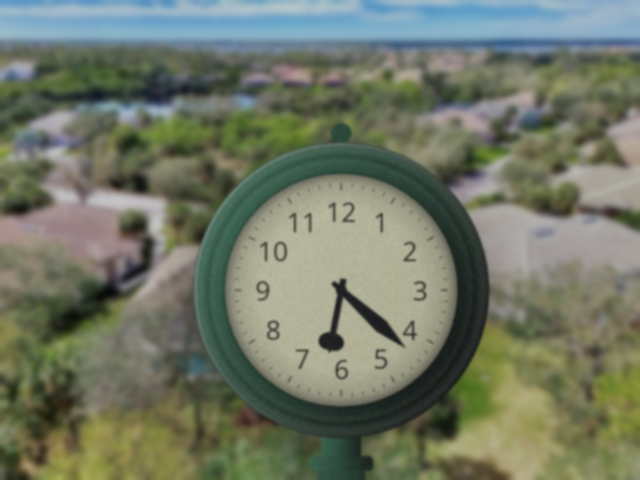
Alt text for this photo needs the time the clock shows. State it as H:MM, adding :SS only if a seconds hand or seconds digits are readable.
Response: 6:22
